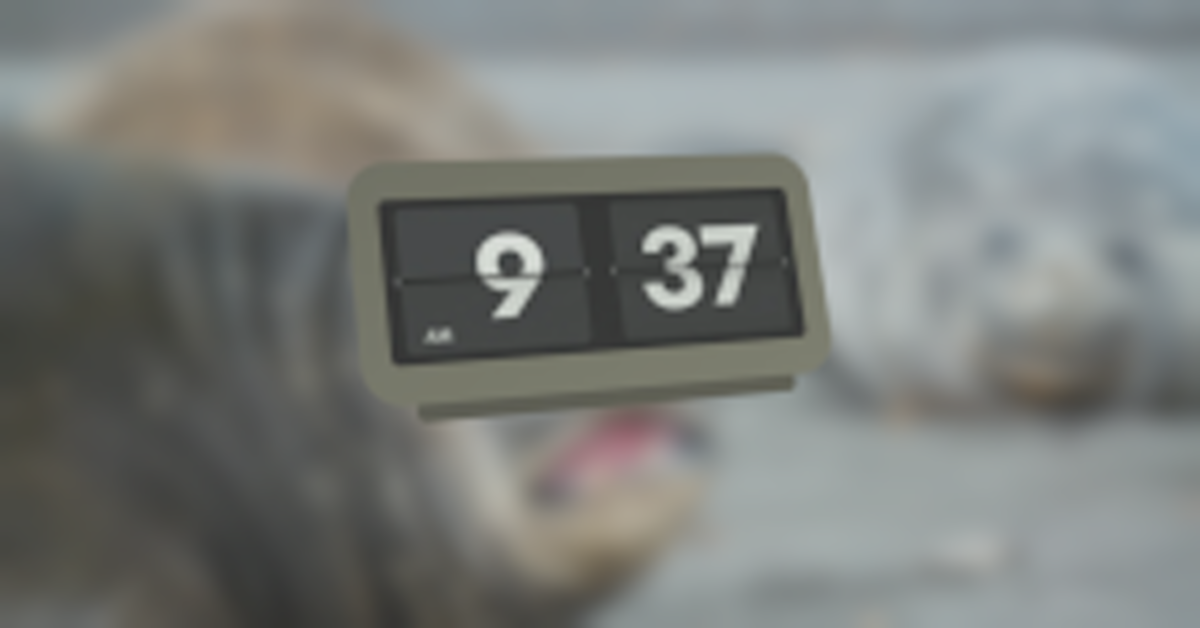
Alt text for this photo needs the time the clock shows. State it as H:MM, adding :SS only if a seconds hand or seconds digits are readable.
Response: 9:37
